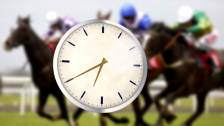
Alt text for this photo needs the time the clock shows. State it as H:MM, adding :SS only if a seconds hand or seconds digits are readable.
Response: 6:40
